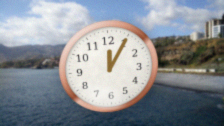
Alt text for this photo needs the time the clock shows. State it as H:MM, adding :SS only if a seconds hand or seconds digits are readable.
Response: 12:05
